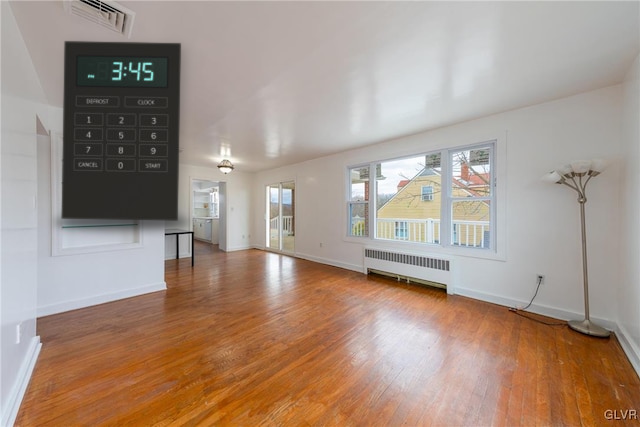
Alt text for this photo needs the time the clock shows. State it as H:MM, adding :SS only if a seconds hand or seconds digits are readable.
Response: 3:45
